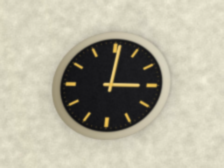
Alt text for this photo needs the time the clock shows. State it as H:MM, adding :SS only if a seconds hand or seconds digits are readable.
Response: 3:01
